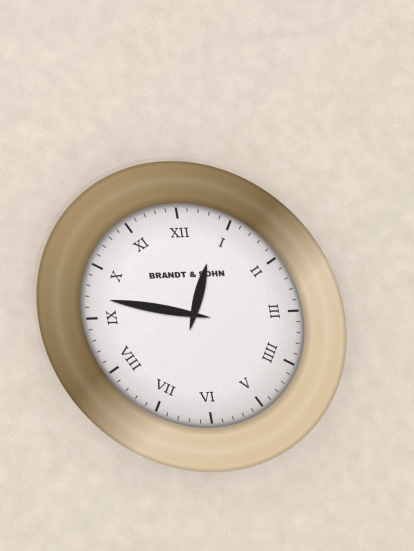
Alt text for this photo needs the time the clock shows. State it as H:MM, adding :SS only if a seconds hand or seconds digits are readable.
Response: 12:47
